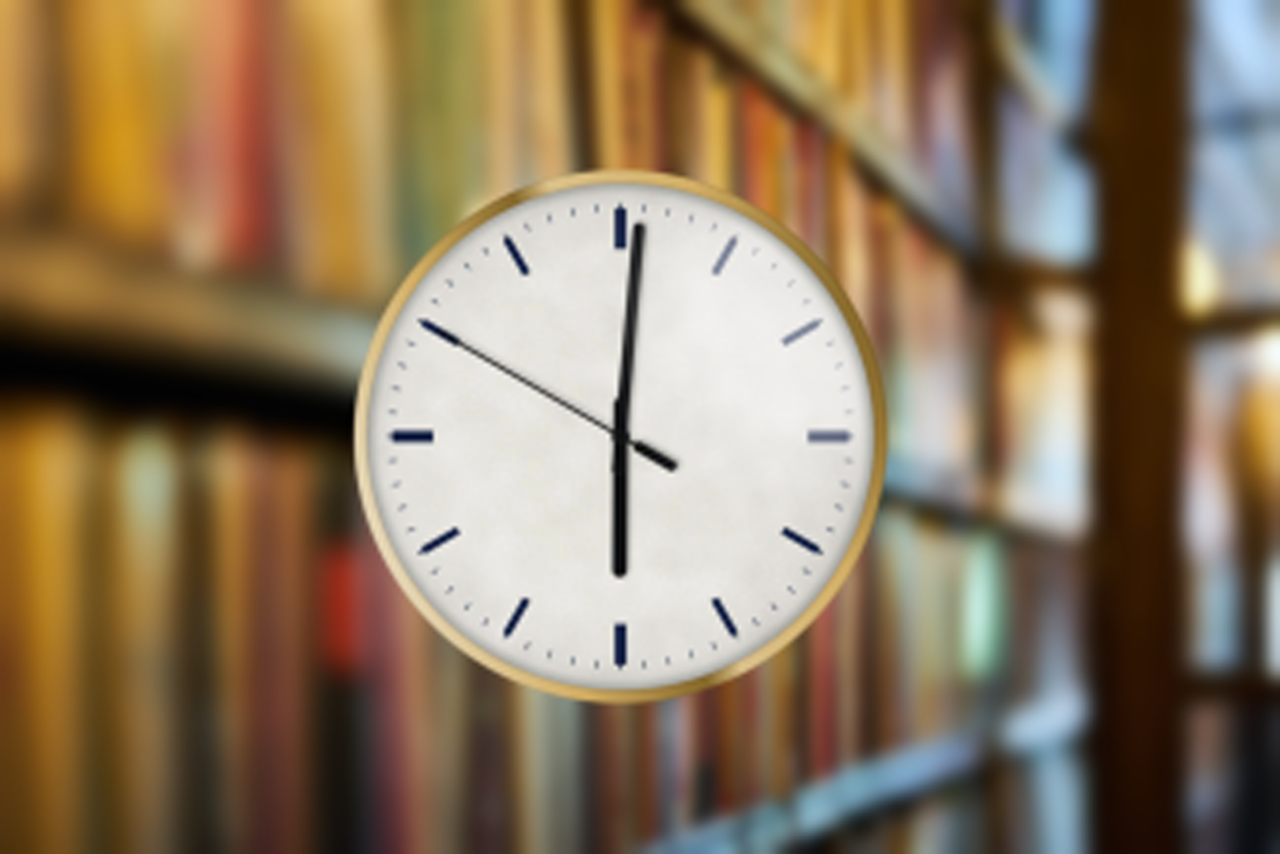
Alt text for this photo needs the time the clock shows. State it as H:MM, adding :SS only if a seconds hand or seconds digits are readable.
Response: 6:00:50
